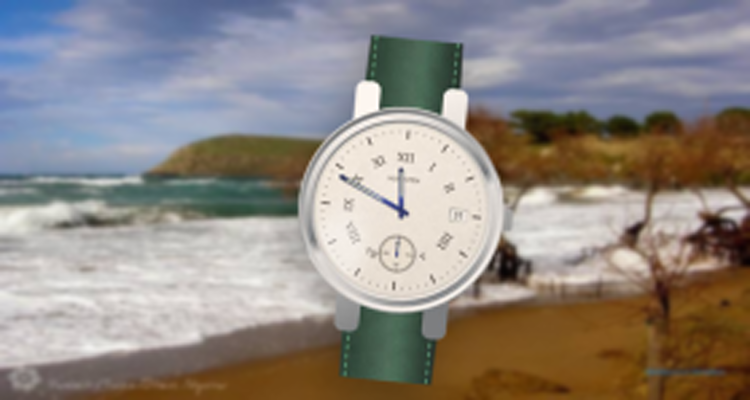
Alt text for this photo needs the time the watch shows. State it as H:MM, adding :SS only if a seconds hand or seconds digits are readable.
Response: 11:49
